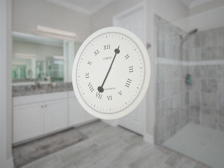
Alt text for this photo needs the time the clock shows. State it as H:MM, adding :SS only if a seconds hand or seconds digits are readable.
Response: 7:05
